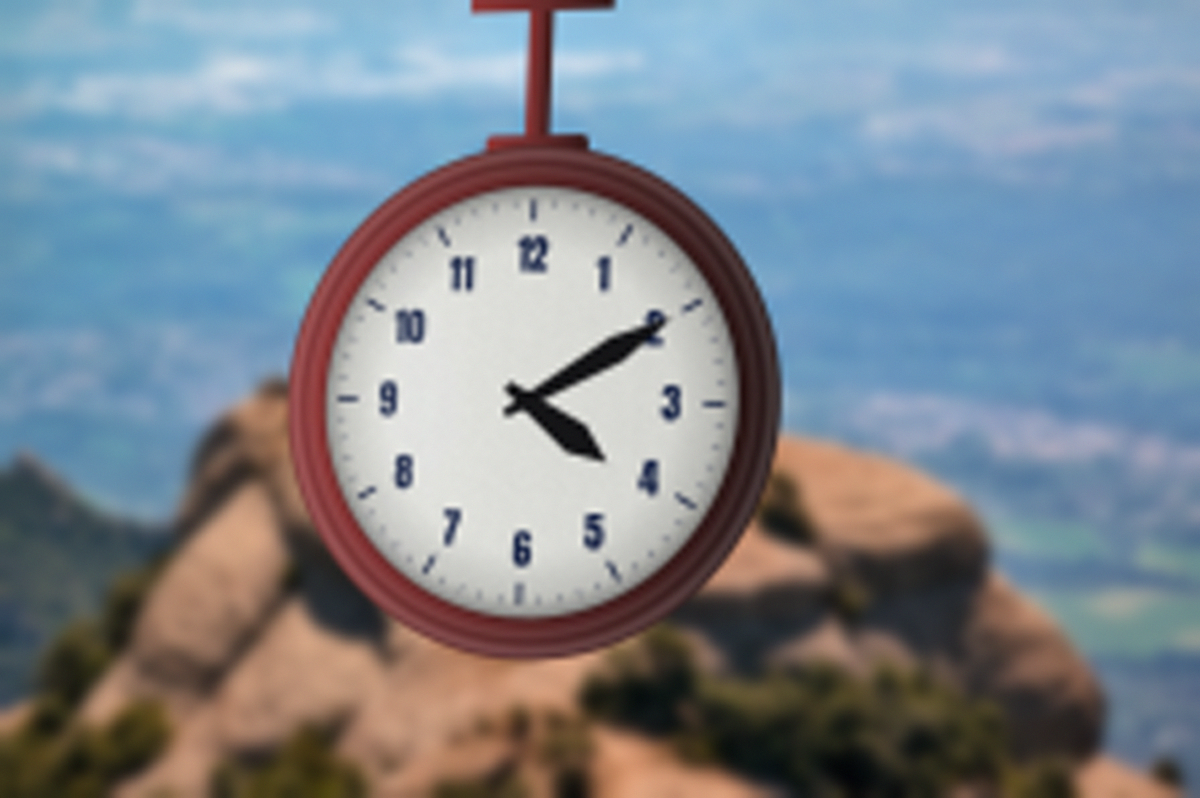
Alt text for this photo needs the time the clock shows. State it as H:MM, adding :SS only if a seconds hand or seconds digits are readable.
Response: 4:10
